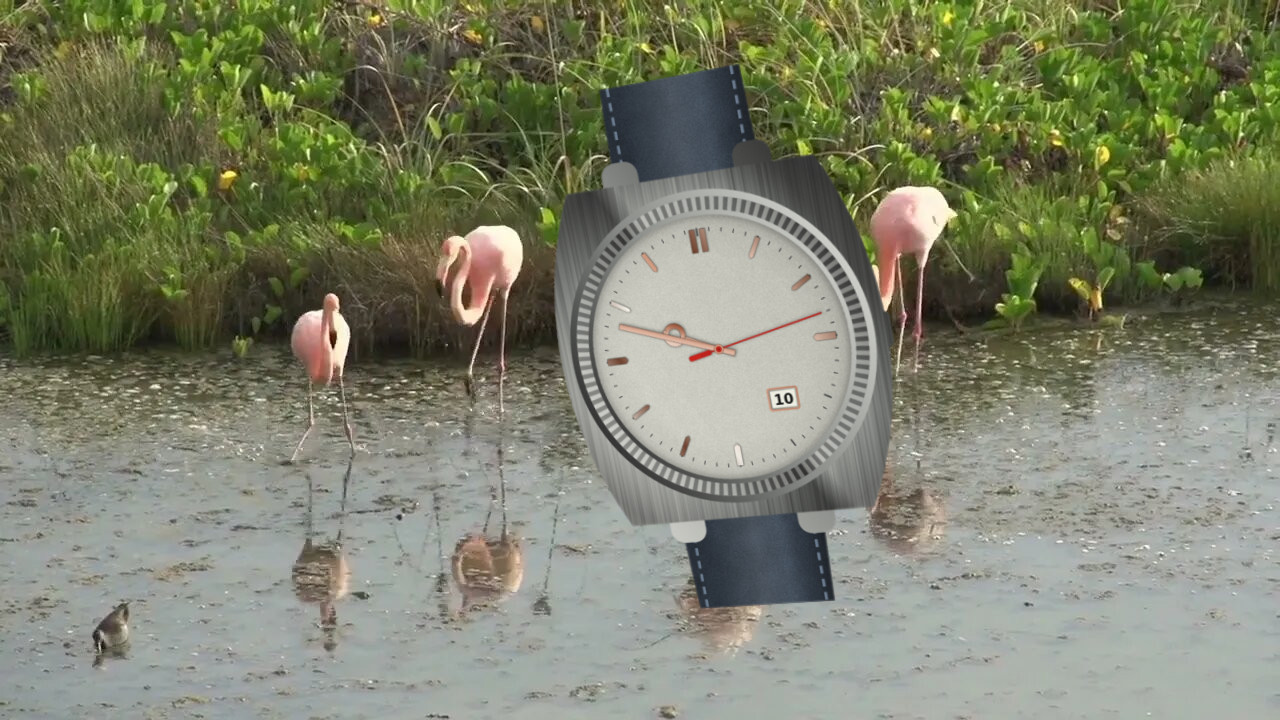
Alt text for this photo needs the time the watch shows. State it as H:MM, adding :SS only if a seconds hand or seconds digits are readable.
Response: 9:48:13
